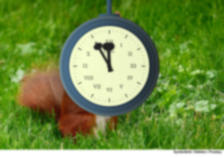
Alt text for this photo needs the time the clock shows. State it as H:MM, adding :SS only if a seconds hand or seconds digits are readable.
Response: 11:55
